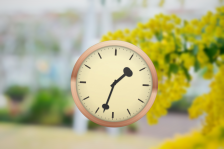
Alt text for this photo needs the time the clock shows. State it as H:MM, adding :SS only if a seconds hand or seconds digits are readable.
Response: 1:33
